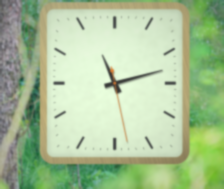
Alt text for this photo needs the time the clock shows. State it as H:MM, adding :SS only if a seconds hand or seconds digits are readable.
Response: 11:12:28
